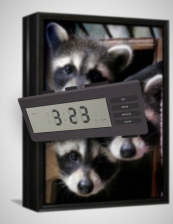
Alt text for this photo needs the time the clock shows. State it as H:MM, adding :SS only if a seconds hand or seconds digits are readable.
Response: 3:23
